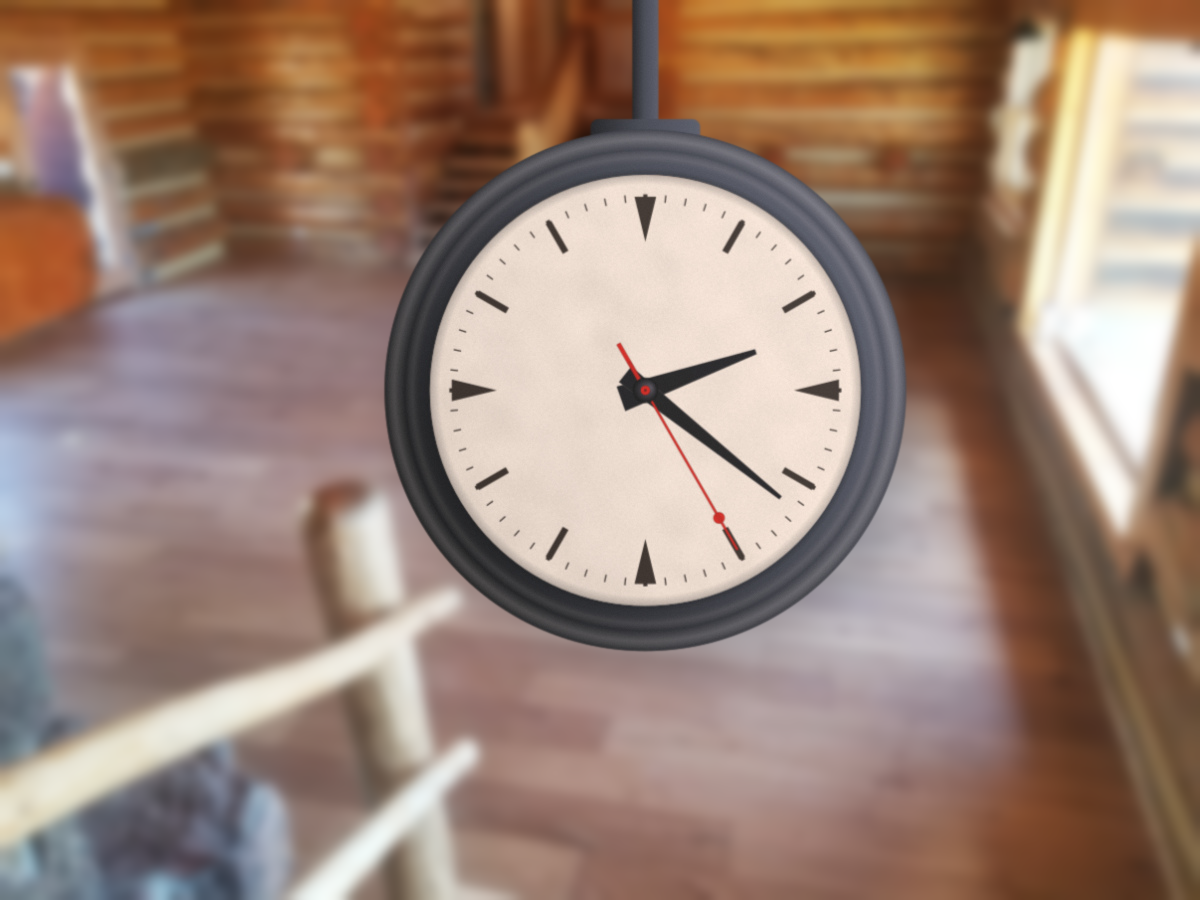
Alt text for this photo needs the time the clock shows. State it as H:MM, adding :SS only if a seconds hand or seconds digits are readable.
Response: 2:21:25
